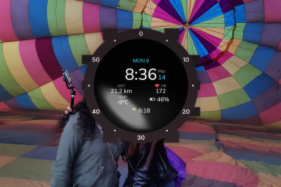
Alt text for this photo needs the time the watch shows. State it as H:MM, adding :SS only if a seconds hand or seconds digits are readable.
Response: 8:36
